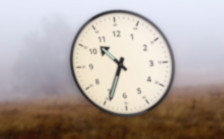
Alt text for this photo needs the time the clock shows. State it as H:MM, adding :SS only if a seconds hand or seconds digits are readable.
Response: 10:34
